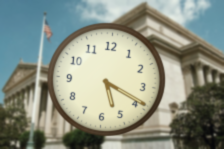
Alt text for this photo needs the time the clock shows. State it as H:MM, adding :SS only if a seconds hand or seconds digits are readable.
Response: 5:19
